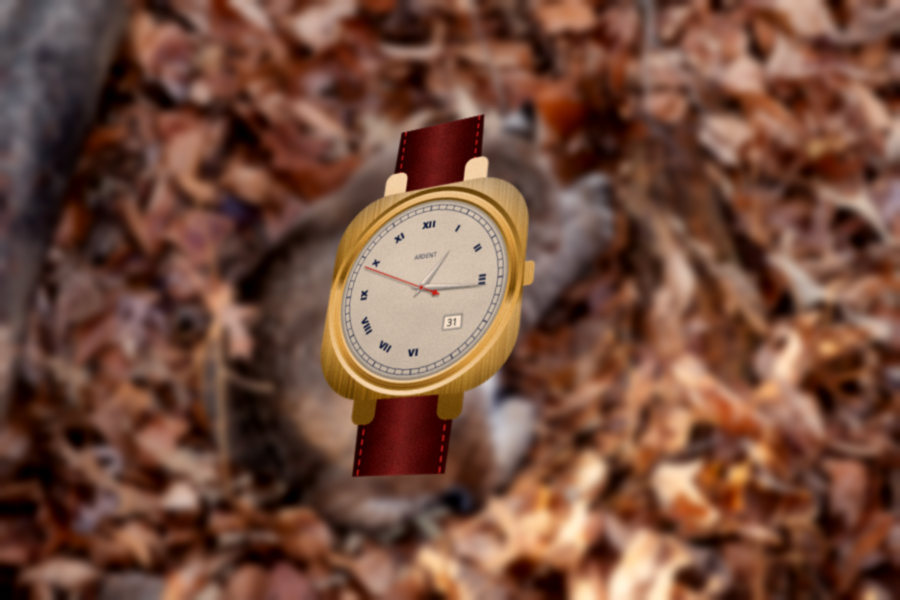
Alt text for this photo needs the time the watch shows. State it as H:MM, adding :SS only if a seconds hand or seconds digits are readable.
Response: 1:15:49
